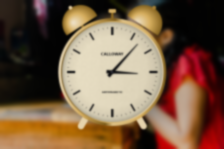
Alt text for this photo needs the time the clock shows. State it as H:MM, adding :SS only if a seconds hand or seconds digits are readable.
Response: 3:07
